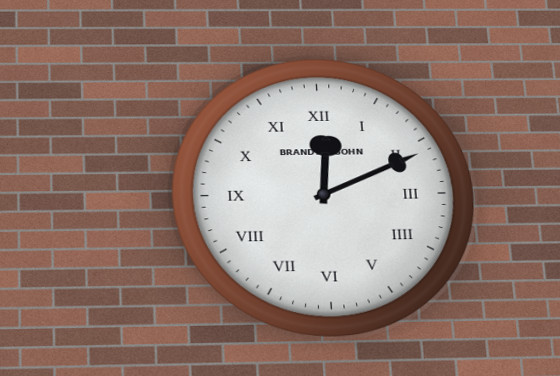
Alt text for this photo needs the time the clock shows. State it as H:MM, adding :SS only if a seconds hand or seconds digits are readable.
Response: 12:11
